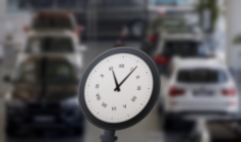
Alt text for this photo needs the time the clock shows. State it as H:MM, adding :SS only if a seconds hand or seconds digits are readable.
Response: 11:06
